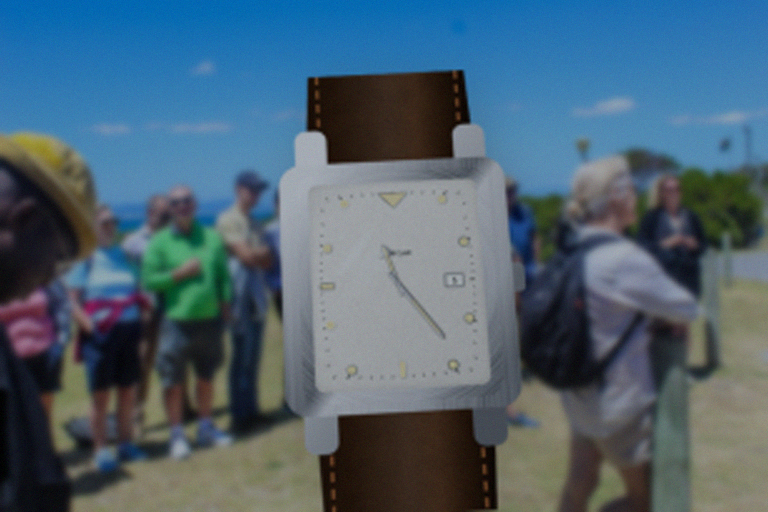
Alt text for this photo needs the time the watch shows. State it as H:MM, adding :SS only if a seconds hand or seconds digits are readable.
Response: 11:24
